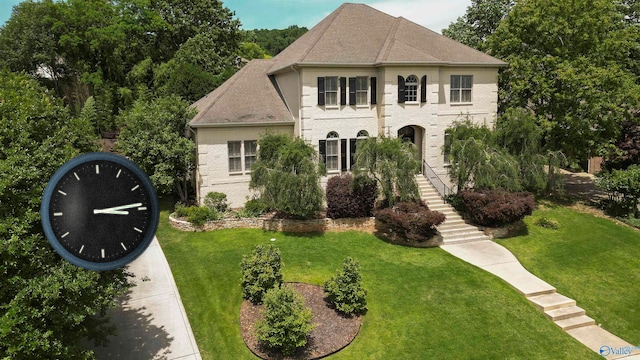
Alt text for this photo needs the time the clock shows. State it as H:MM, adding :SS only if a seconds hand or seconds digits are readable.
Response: 3:14
